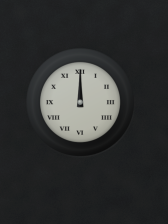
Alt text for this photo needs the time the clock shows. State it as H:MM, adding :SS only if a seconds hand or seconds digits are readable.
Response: 12:00
